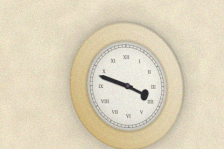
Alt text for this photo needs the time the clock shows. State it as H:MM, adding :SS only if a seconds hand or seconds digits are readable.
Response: 3:48
